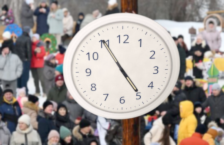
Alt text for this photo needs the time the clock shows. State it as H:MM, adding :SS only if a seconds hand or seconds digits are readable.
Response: 4:55
